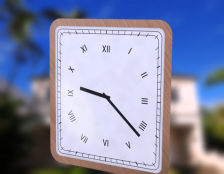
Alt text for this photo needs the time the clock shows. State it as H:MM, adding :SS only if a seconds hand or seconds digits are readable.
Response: 9:22
